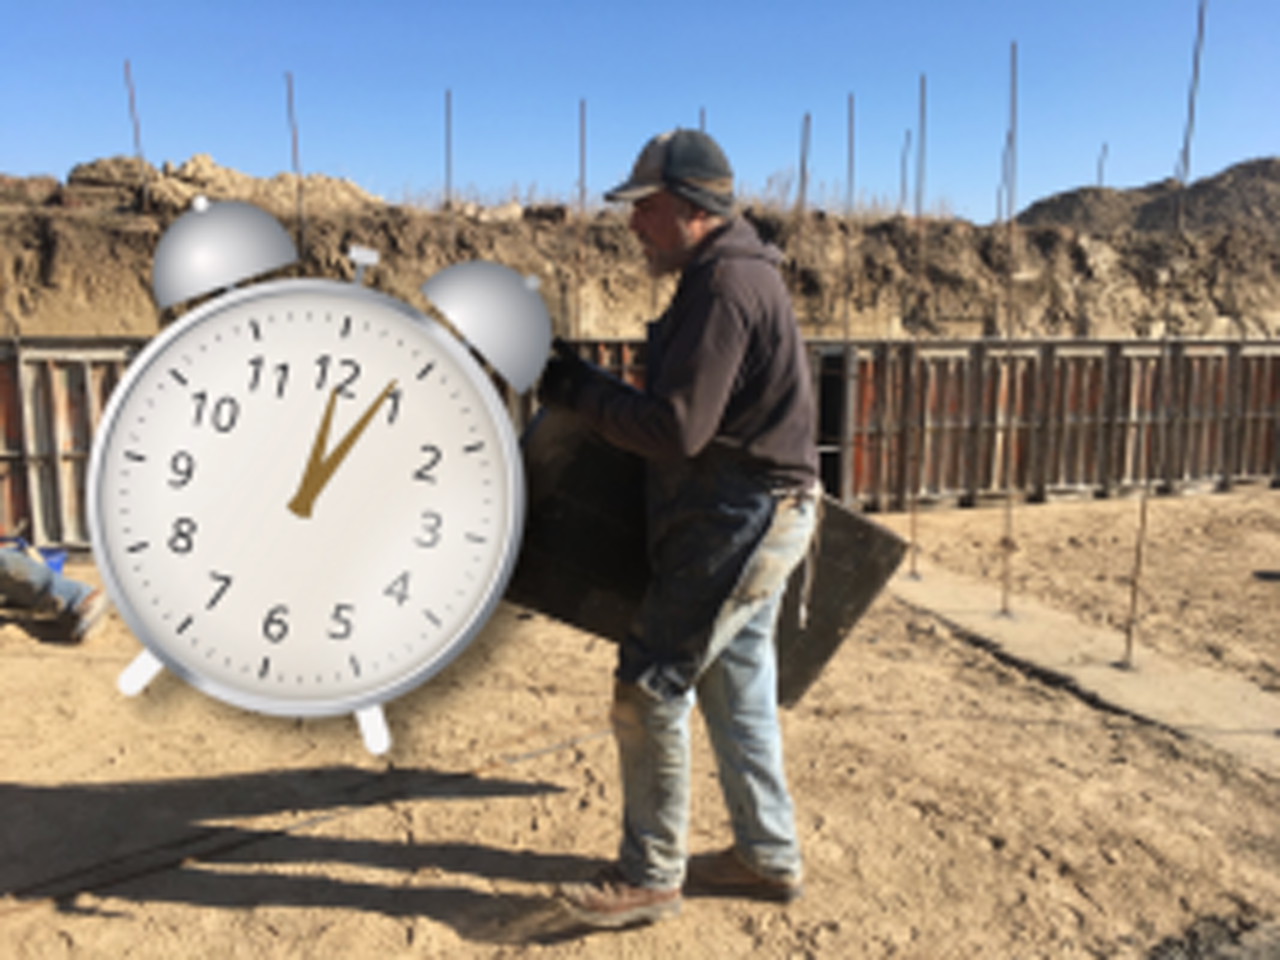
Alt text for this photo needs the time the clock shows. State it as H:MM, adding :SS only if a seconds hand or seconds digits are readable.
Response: 12:04
